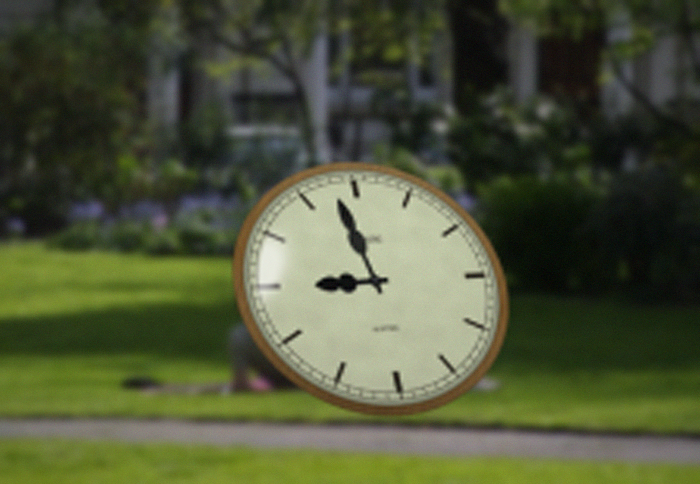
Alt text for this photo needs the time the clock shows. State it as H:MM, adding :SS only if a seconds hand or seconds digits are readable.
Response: 8:58
